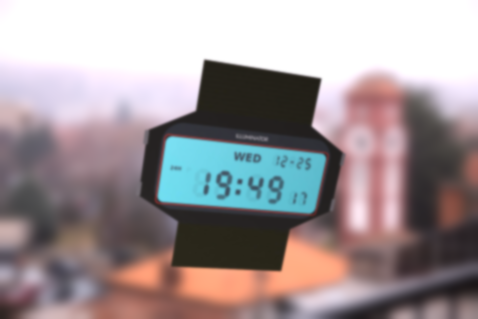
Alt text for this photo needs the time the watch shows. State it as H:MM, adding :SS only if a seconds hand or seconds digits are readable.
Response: 19:49:17
